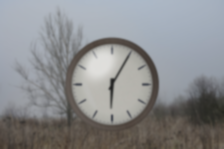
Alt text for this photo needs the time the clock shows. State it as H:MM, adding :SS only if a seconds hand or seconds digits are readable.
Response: 6:05
